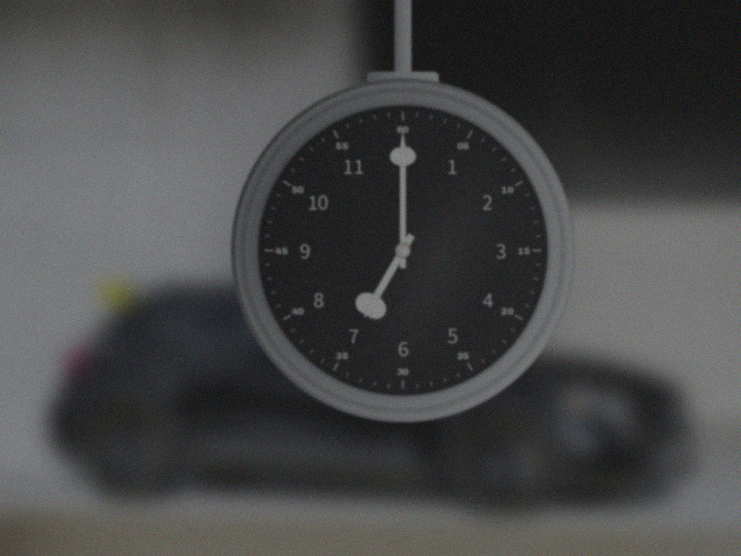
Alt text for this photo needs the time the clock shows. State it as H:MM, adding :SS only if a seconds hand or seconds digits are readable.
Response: 7:00
